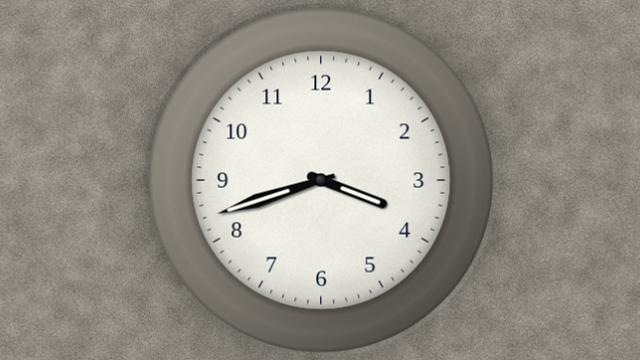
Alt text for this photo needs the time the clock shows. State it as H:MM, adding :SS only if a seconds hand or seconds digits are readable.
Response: 3:42
